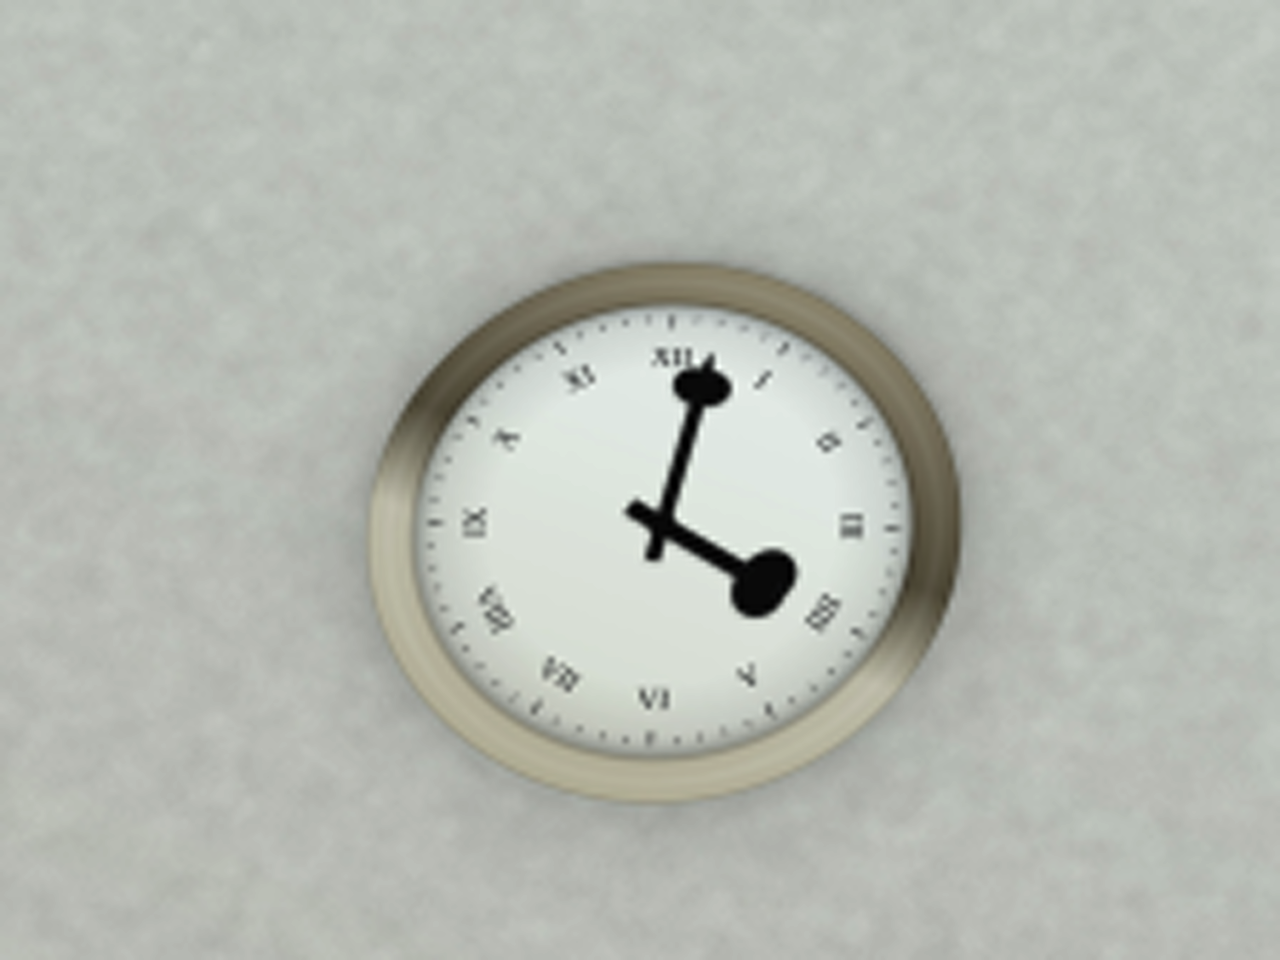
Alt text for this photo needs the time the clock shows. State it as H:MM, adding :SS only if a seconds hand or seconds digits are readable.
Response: 4:02
